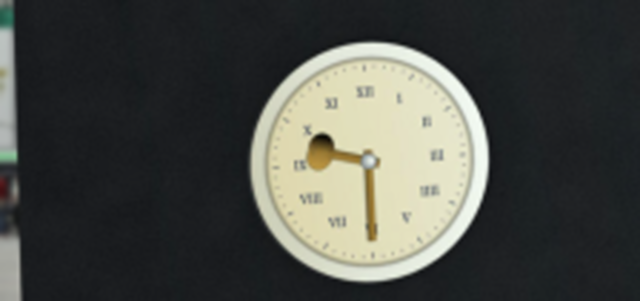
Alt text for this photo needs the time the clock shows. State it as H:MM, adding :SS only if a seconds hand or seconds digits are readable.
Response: 9:30
